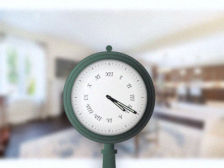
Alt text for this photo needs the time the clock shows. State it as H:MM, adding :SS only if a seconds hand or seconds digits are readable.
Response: 4:20
